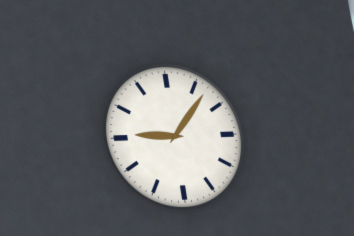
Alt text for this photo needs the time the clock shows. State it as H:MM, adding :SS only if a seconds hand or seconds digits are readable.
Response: 9:07
